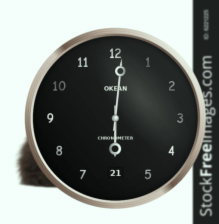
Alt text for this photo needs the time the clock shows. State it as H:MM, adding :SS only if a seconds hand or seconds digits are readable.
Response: 6:01
